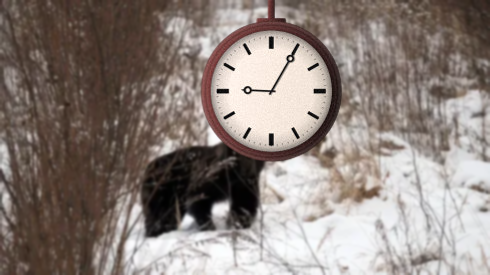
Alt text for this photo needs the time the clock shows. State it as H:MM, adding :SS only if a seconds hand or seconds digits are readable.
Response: 9:05
